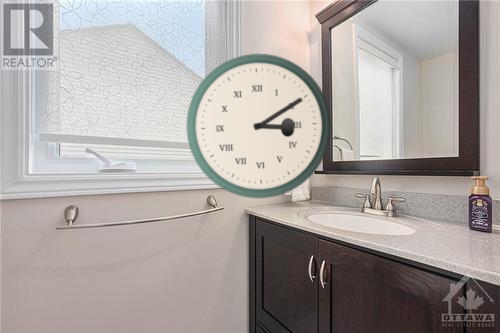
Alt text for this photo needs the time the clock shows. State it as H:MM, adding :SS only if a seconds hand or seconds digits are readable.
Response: 3:10
